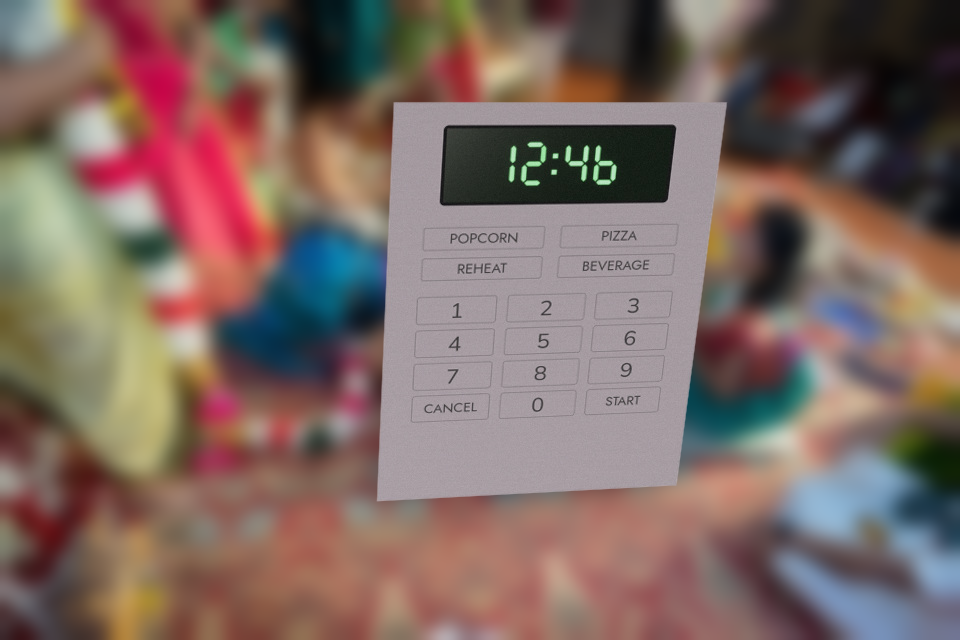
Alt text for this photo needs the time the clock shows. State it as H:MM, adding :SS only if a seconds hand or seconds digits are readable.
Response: 12:46
